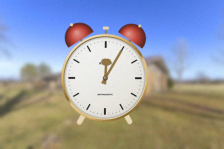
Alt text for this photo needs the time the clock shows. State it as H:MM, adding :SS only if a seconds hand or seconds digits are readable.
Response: 12:05
